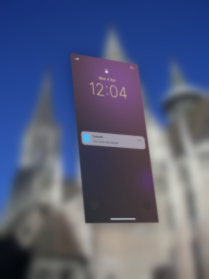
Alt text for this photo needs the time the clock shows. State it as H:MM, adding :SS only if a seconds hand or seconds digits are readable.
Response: 12:04
